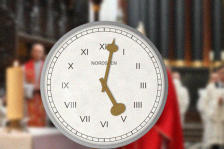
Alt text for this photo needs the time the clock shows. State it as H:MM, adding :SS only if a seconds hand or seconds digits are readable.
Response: 5:02
